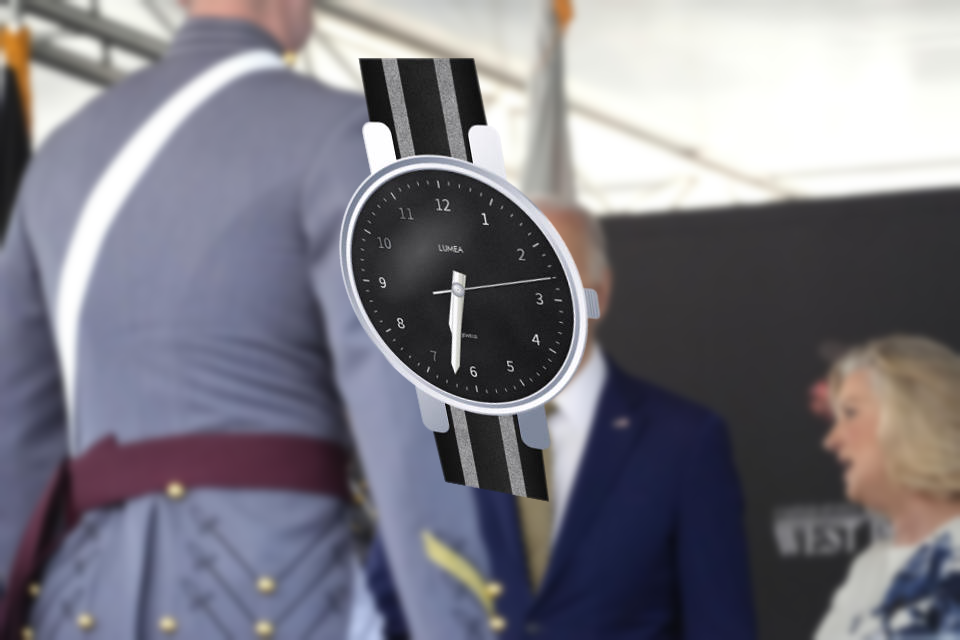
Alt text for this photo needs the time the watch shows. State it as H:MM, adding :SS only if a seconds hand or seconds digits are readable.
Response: 6:32:13
